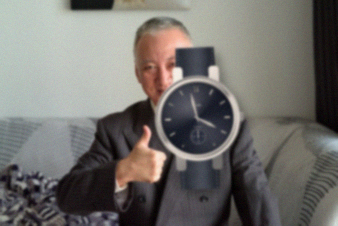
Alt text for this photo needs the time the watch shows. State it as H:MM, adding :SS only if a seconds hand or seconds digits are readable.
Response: 3:58
